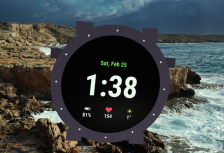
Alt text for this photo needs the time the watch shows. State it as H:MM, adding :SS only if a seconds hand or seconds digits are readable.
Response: 1:38
